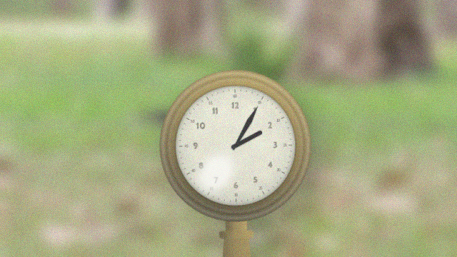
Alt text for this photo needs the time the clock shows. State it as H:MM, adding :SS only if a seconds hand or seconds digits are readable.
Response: 2:05
